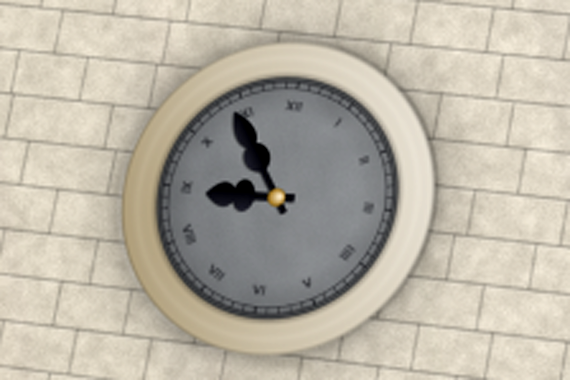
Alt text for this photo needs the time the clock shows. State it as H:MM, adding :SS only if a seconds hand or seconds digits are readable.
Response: 8:54
